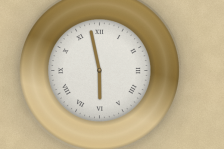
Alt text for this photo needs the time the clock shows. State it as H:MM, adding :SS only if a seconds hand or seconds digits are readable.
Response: 5:58
